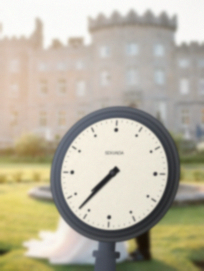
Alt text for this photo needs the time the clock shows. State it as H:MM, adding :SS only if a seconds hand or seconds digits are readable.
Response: 7:37
